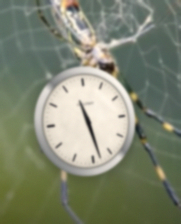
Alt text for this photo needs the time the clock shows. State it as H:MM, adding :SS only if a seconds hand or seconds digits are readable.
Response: 11:28
